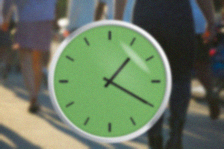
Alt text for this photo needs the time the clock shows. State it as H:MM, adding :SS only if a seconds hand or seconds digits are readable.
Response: 1:20
